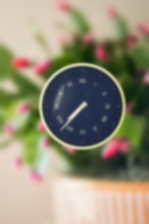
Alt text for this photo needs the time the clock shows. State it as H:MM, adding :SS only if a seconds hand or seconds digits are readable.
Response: 7:37
